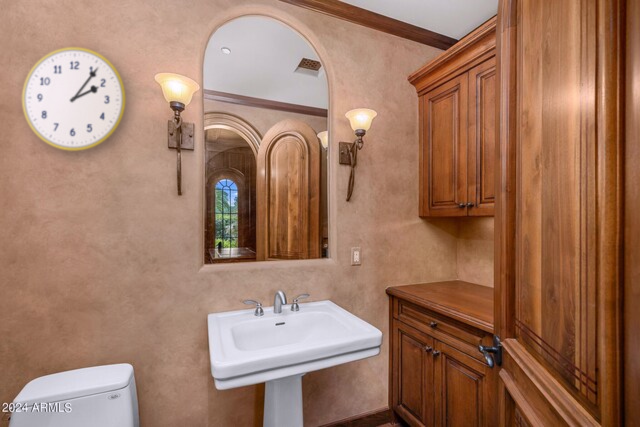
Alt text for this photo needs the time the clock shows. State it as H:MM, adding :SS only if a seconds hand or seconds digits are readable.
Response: 2:06
